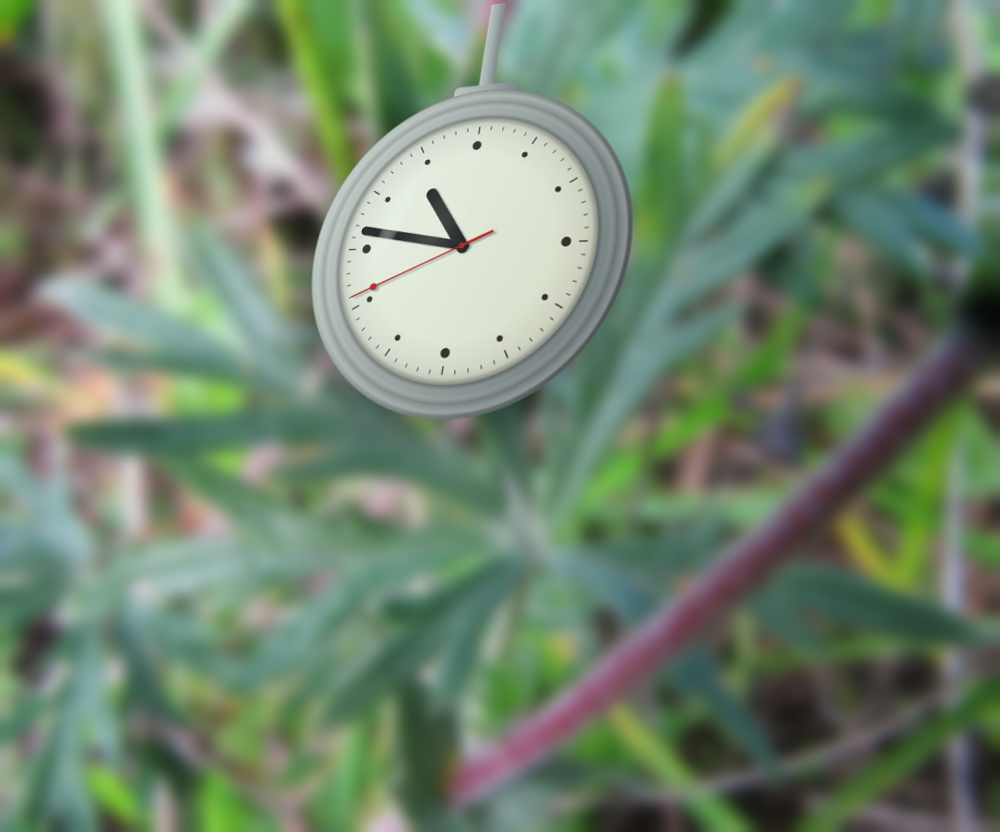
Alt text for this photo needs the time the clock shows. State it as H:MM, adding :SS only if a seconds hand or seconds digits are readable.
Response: 10:46:41
